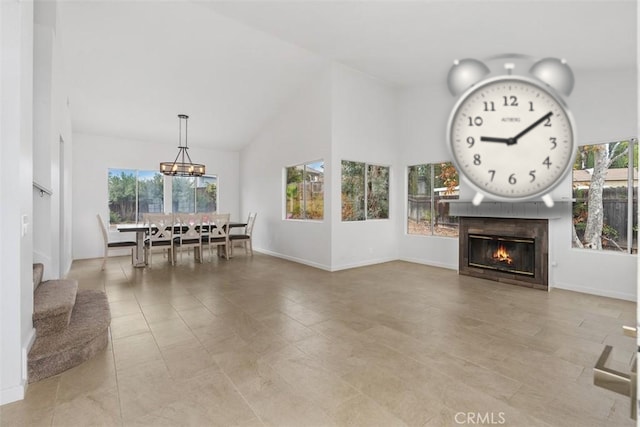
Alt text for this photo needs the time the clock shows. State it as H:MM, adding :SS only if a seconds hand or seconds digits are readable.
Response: 9:09
